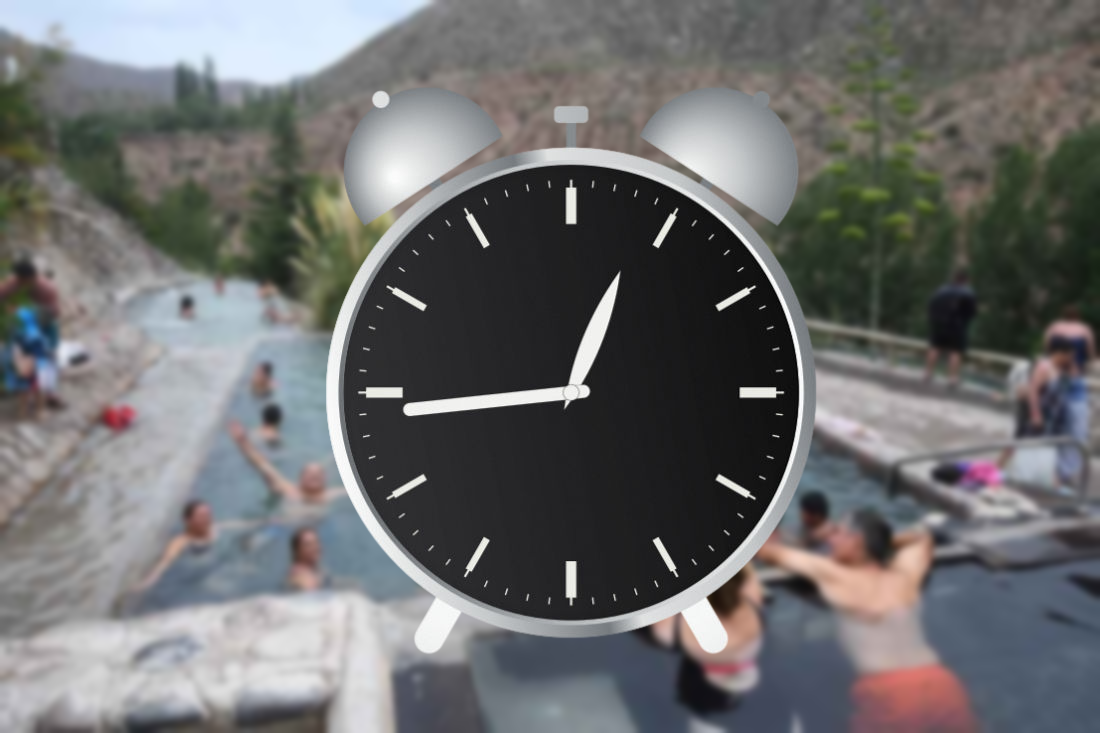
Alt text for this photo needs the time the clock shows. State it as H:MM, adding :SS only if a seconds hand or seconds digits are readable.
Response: 12:44
